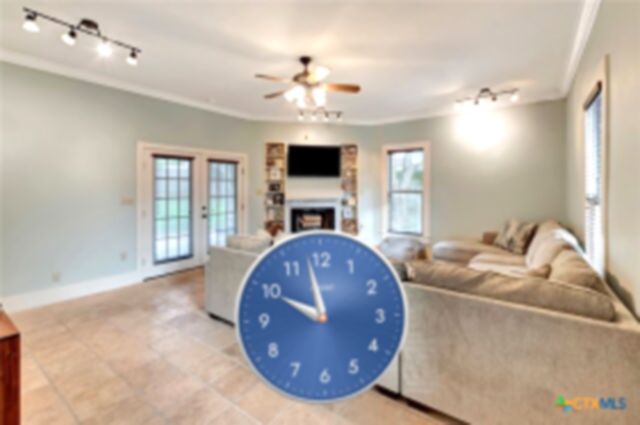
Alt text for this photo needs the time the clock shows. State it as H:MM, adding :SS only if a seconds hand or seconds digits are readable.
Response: 9:58
